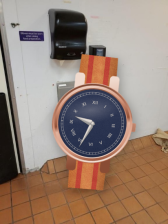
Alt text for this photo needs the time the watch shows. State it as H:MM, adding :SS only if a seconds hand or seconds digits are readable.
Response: 9:34
